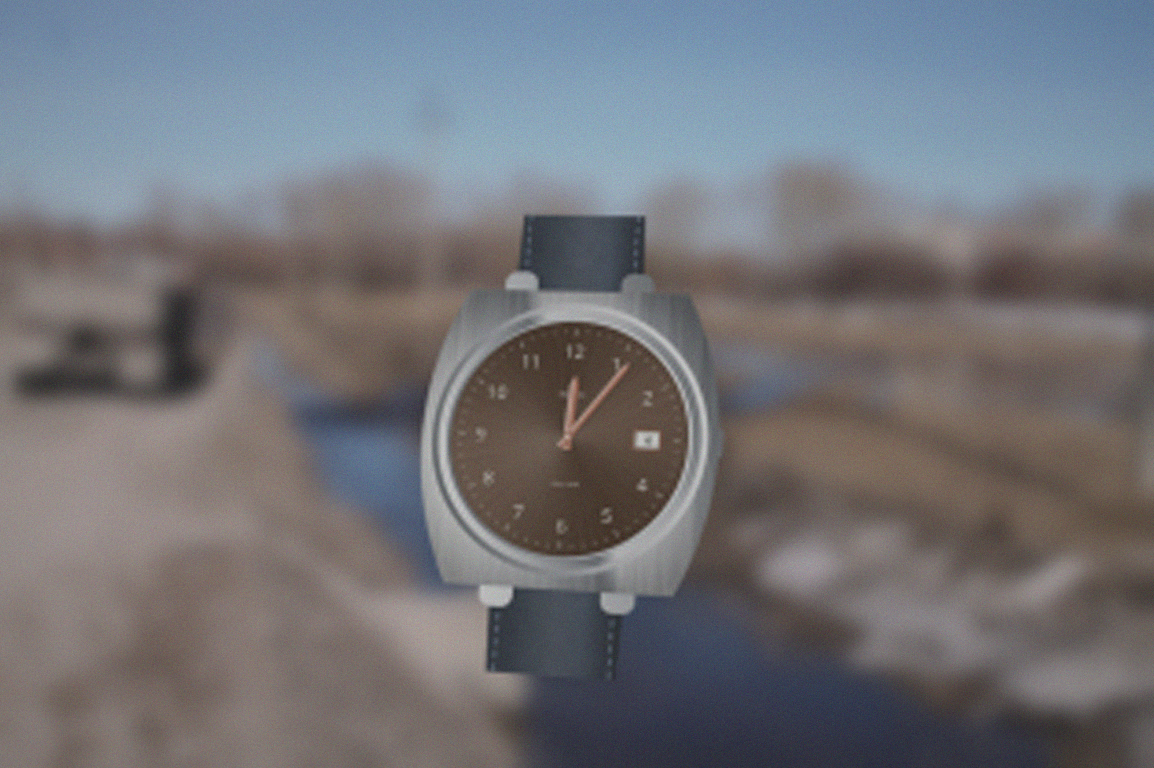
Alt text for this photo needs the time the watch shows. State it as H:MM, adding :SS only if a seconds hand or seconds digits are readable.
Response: 12:06
